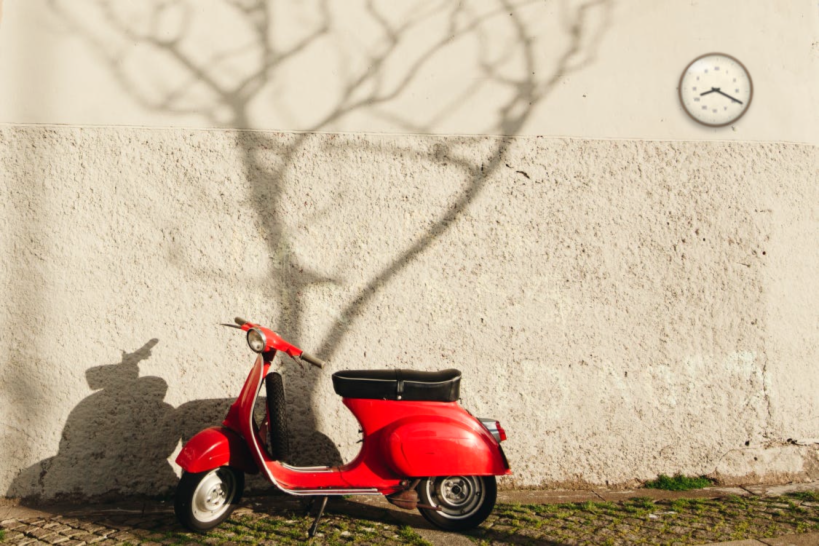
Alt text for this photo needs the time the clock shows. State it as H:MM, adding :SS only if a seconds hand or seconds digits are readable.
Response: 8:19
